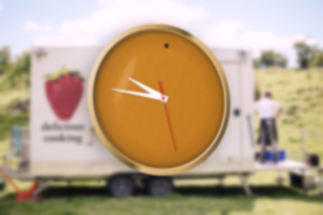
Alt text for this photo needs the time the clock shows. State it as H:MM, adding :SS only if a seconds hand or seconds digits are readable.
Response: 9:45:27
